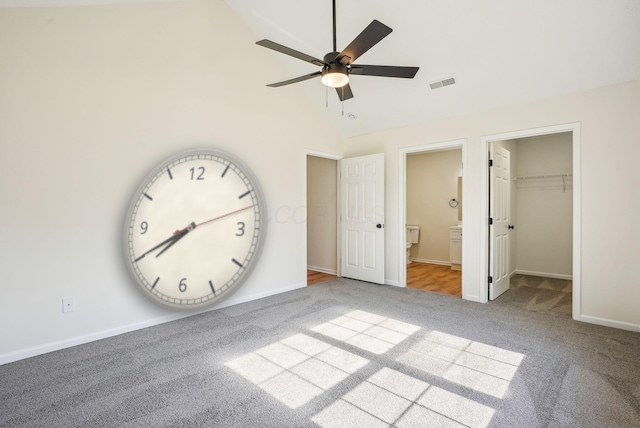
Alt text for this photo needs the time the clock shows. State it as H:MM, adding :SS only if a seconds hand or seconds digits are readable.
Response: 7:40:12
